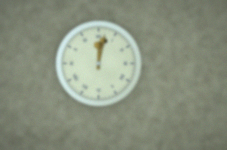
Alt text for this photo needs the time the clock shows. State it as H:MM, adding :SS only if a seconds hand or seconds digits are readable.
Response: 12:02
